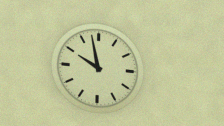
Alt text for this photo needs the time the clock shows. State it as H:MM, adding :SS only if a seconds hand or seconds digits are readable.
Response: 9:58
